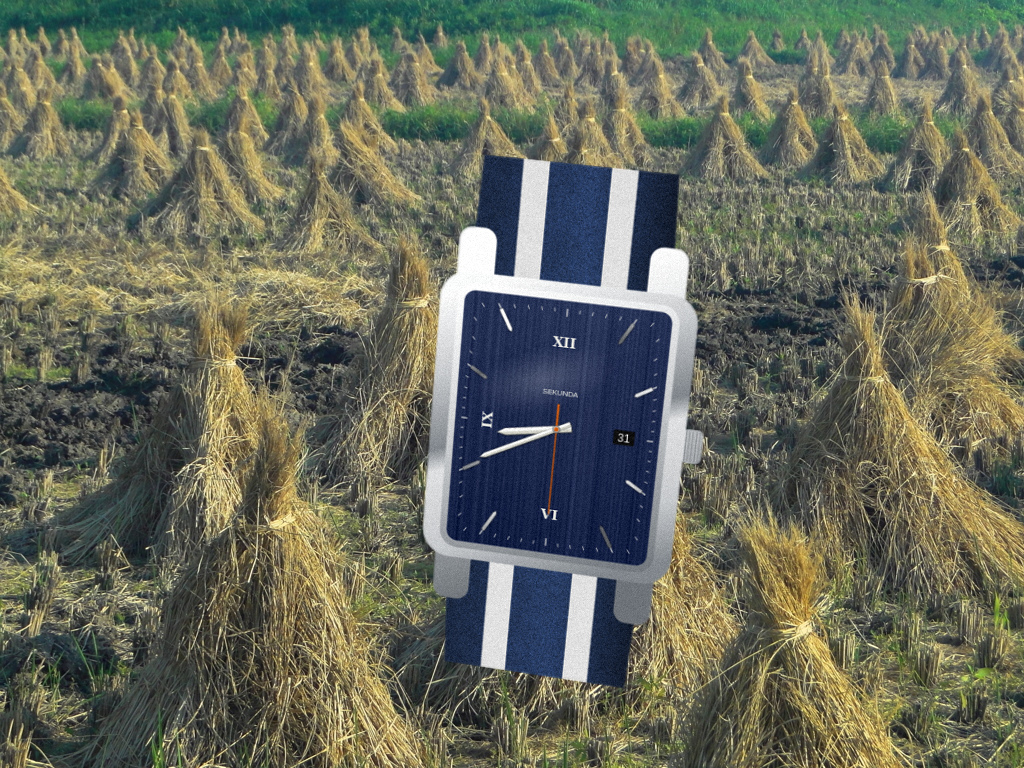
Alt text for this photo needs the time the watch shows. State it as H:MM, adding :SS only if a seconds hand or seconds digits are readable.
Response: 8:40:30
